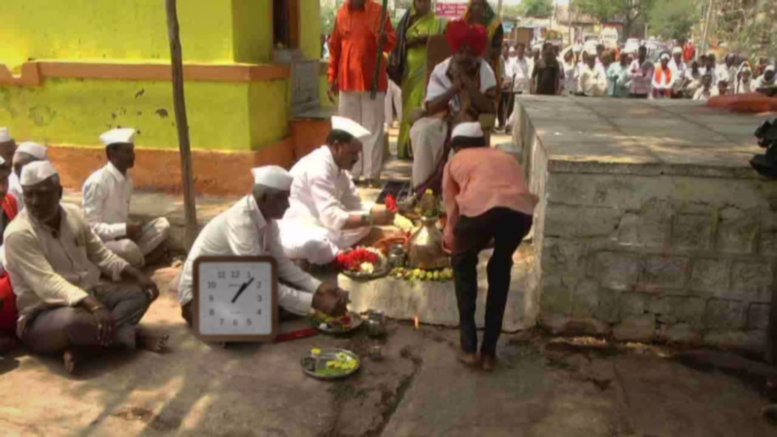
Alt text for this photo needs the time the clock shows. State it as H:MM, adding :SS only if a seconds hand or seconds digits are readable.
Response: 1:07
